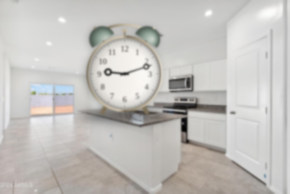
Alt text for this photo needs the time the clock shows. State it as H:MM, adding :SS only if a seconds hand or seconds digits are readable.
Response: 9:12
